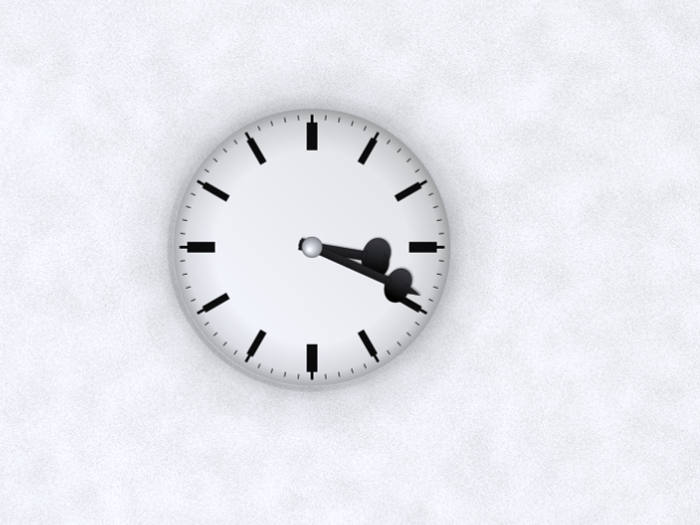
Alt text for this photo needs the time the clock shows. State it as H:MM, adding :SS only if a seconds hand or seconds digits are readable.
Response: 3:19
